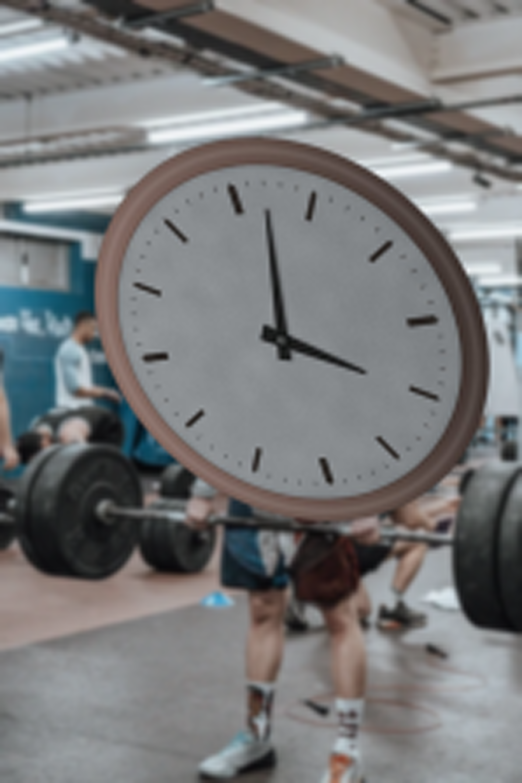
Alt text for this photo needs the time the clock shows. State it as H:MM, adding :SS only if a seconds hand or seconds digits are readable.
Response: 4:02
